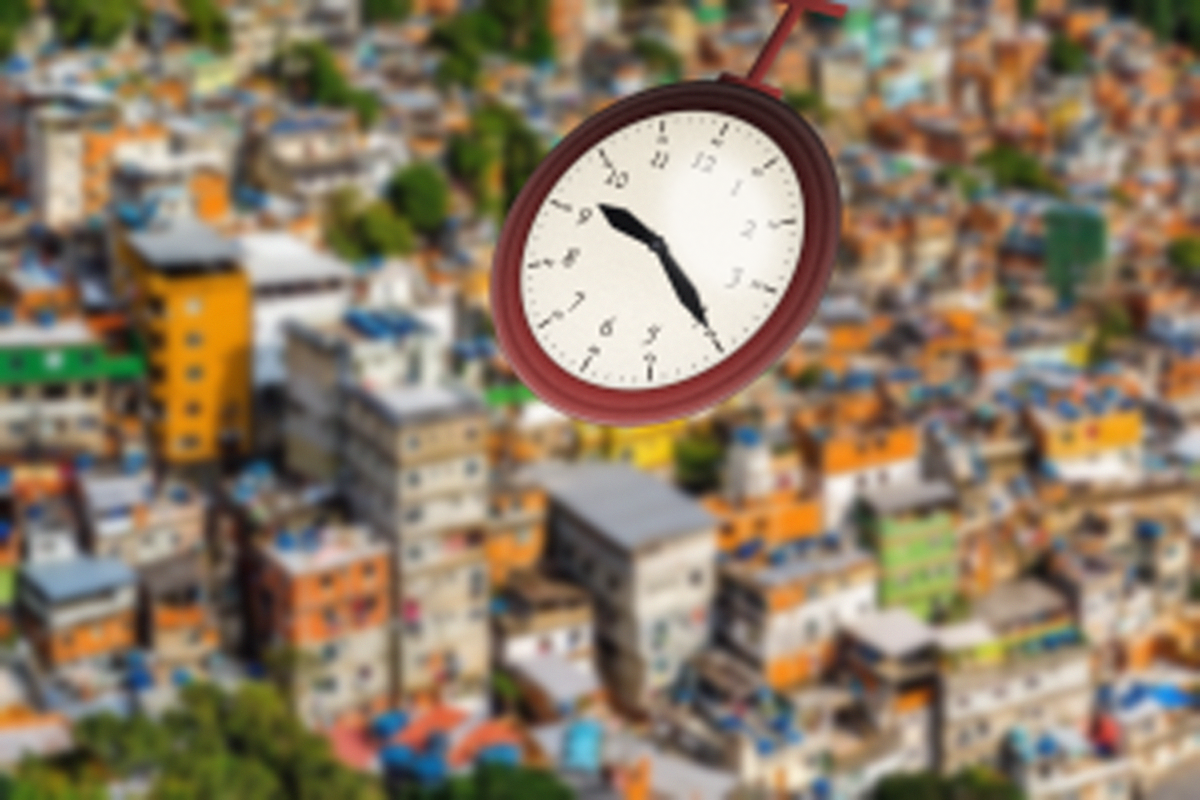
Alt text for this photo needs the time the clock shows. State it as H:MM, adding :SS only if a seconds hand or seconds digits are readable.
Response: 9:20
